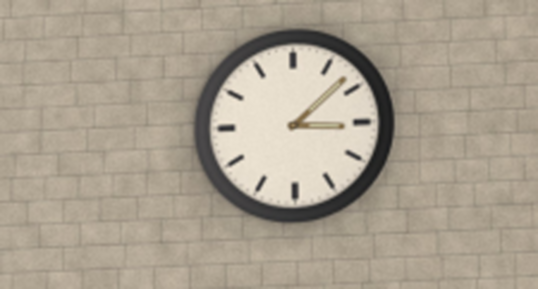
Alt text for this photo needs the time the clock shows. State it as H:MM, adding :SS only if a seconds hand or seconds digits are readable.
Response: 3:08
